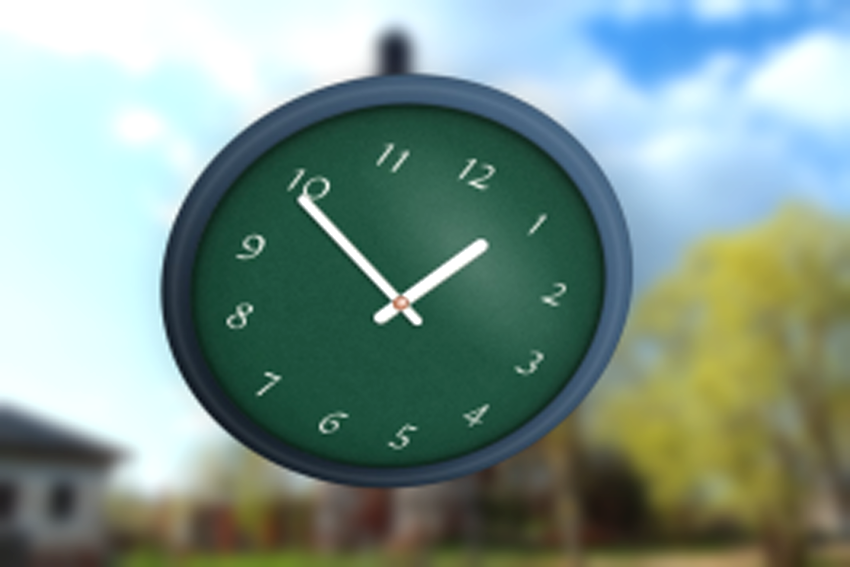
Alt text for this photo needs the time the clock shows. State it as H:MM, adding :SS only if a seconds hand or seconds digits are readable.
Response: 12:49
